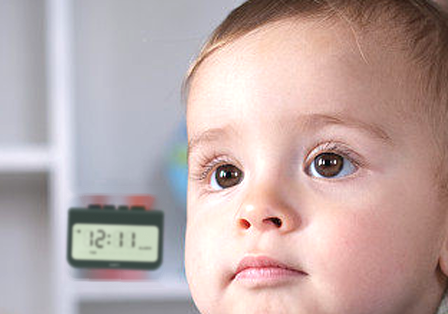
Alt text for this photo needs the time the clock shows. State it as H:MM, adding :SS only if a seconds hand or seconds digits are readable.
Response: 12:11
